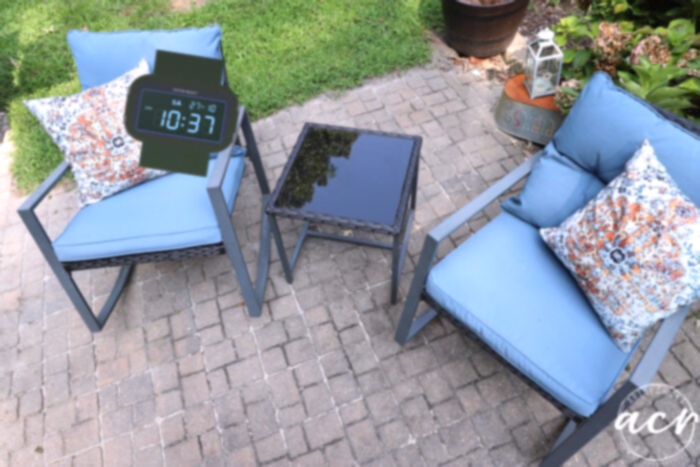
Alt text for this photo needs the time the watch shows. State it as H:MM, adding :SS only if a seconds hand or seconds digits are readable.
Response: 10:37
